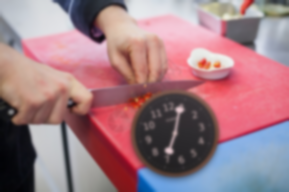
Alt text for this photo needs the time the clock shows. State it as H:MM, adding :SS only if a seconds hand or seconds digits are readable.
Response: 7:04
